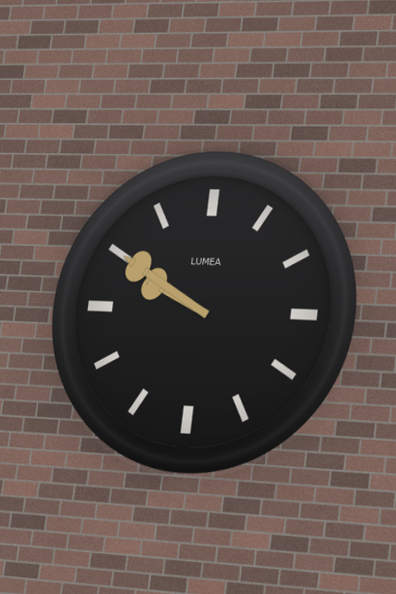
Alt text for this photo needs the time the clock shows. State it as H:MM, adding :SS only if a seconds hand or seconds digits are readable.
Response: 9:50
